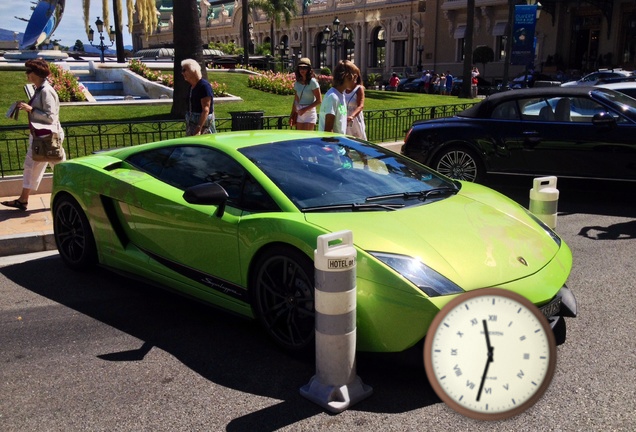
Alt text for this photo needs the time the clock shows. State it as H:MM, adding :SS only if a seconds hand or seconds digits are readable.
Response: 11:32
